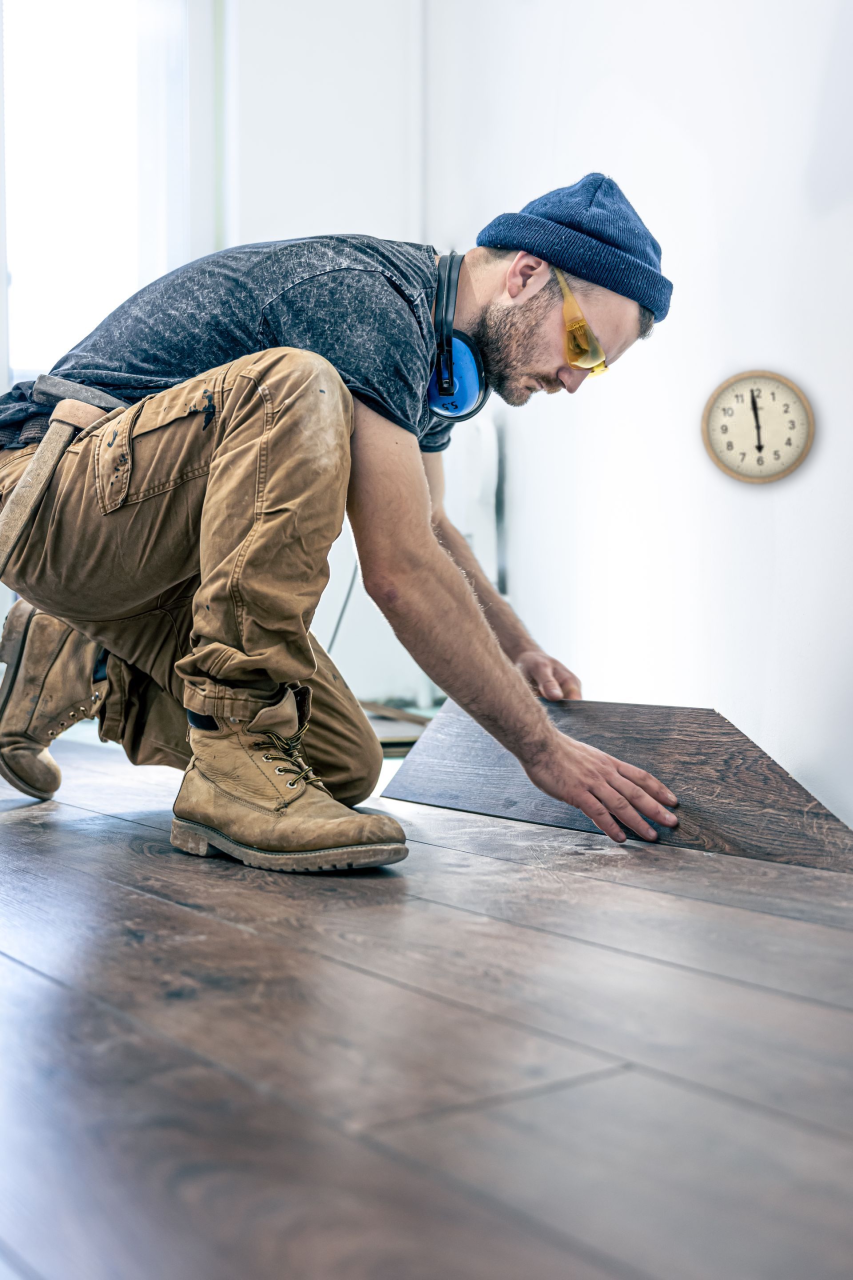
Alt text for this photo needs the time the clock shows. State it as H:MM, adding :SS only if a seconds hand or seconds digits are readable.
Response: 5:59
